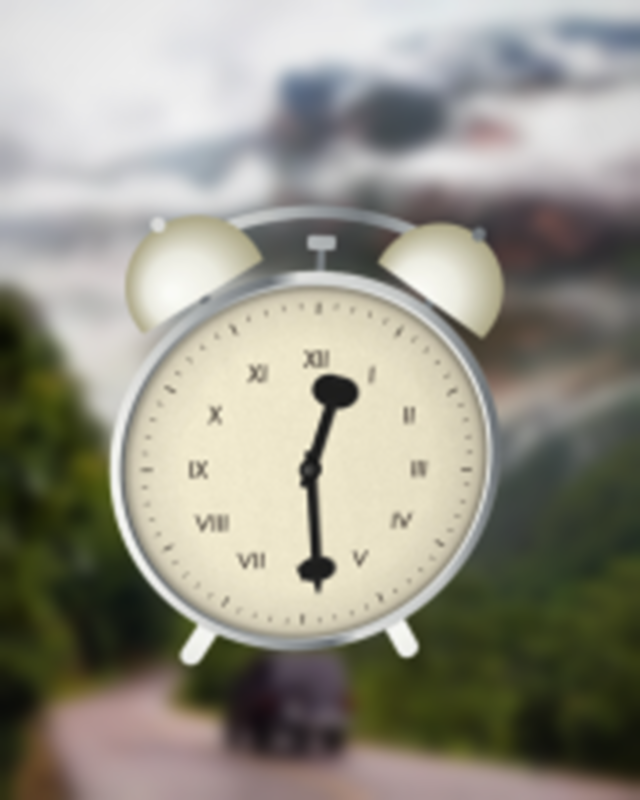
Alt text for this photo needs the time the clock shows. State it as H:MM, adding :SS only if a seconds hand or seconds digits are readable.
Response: 12:29
